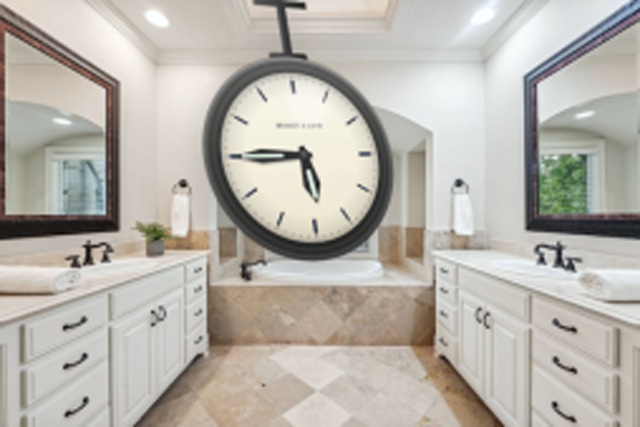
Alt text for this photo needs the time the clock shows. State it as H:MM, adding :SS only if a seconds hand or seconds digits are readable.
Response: 5:45
